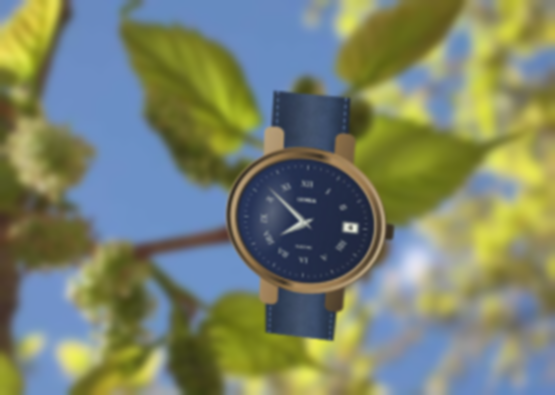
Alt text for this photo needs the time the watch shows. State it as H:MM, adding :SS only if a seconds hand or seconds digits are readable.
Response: 7:52
